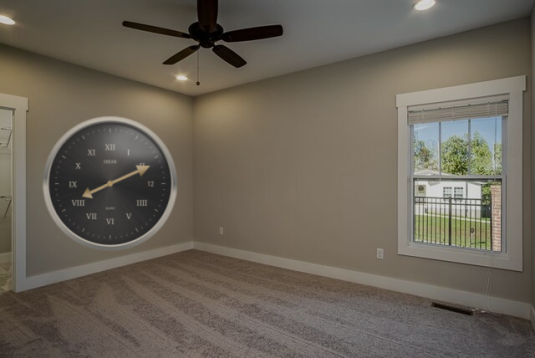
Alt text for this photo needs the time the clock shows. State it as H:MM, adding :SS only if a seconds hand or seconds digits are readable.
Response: 8:11
